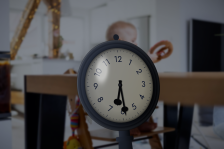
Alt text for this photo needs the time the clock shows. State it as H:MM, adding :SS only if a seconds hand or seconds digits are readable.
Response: 6:29
